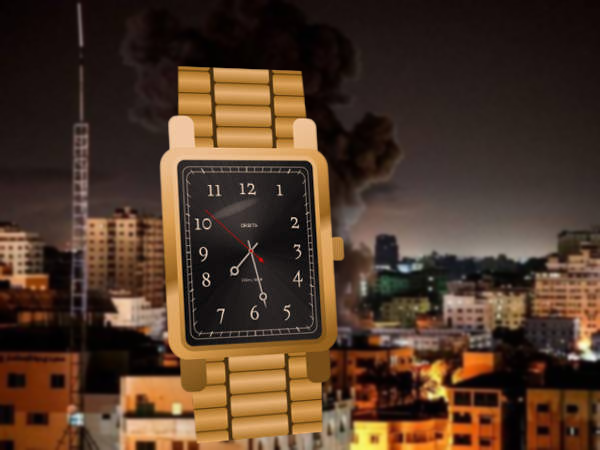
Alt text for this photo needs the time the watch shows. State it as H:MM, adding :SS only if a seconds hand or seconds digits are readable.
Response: 7:27:52
